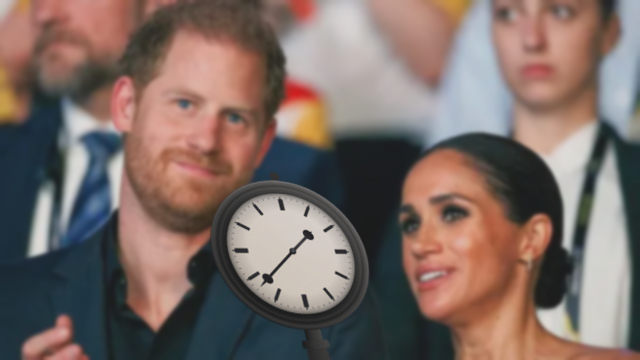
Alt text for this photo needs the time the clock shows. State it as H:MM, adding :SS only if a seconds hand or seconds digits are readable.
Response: 1:38
